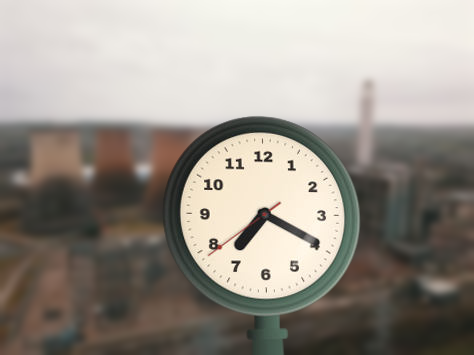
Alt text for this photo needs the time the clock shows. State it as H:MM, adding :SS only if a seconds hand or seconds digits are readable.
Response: 7:19:39
